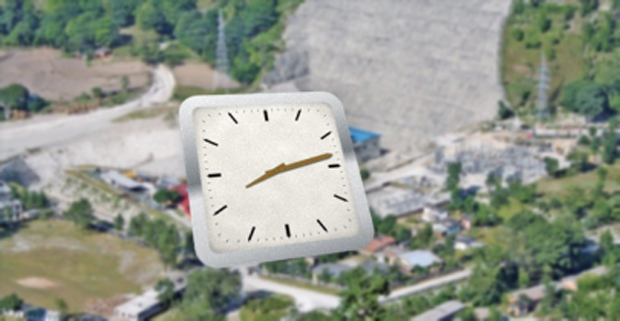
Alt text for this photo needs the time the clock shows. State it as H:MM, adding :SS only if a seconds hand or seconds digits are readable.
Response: 8:13
